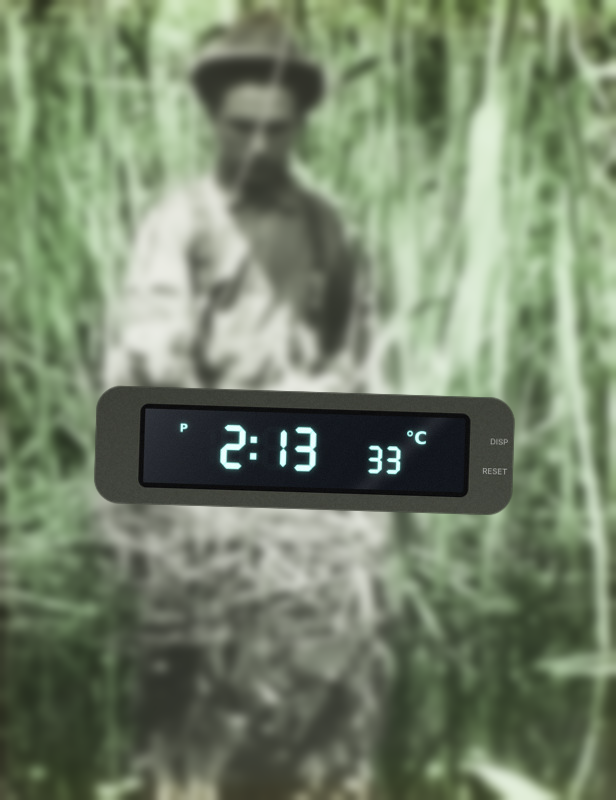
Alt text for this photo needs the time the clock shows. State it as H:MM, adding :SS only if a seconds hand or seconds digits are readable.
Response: 2:13
